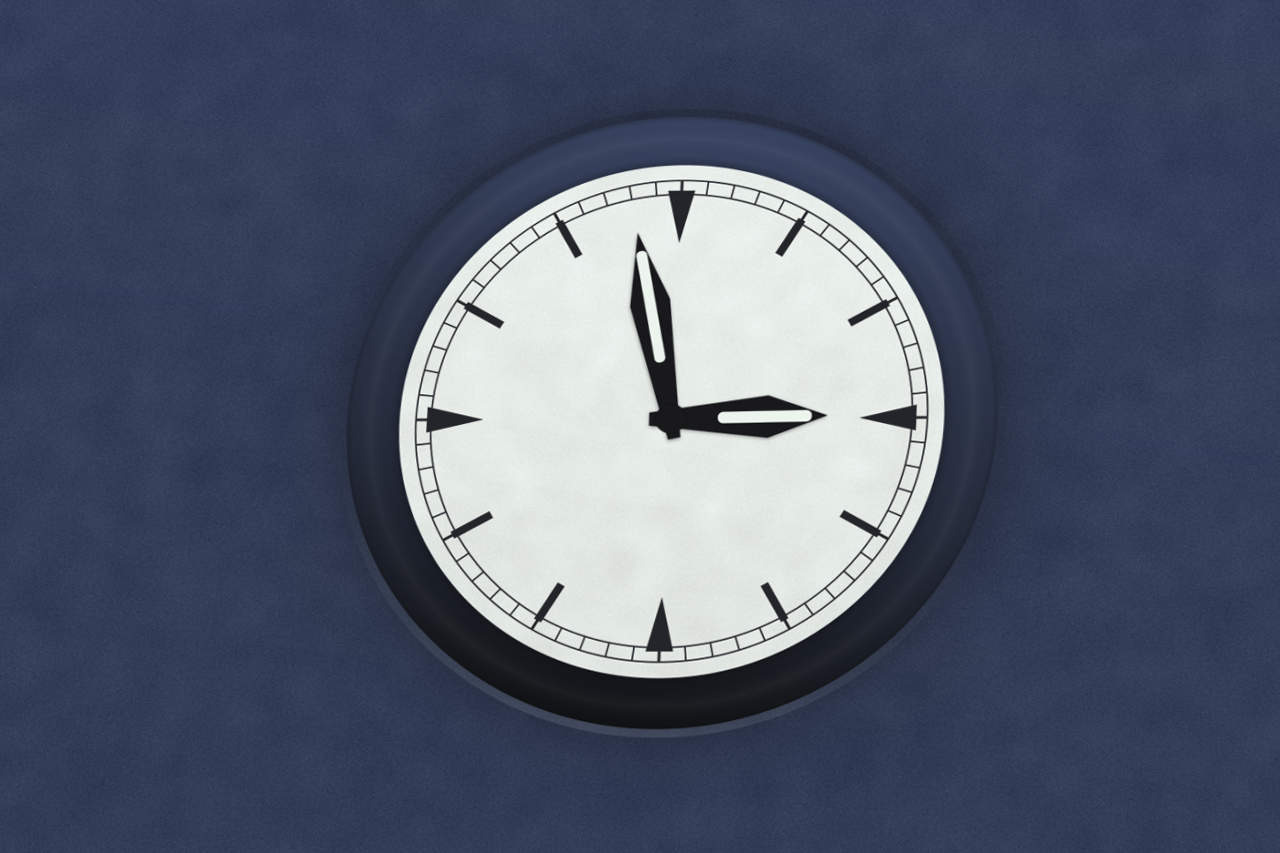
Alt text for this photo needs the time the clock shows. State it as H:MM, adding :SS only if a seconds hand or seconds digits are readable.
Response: 2:58
